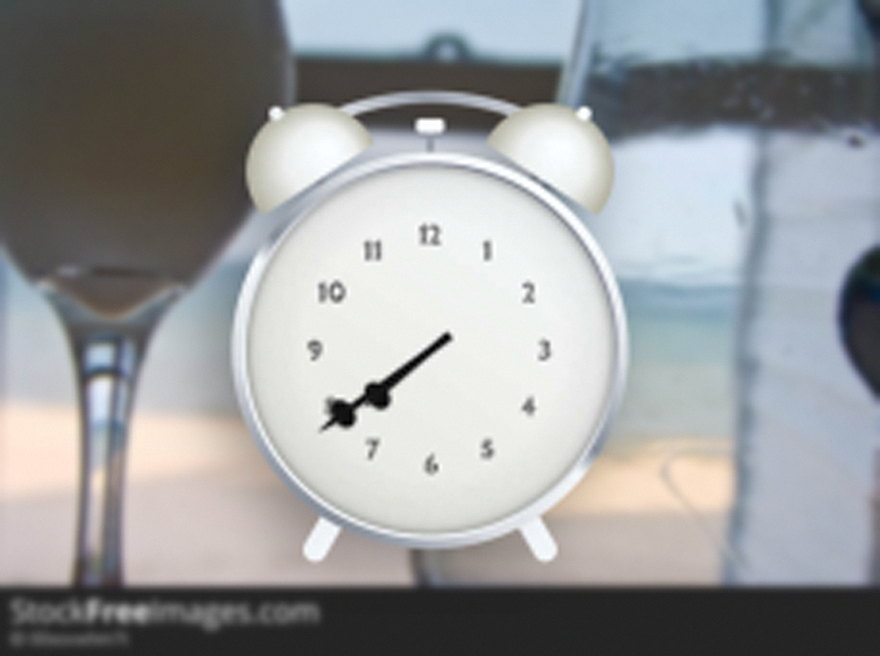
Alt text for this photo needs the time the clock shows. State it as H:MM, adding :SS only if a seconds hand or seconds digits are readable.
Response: 7:39
